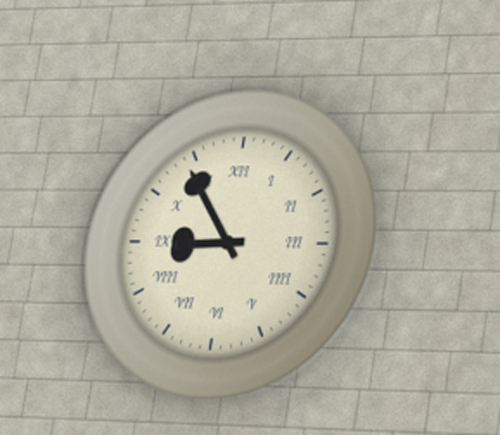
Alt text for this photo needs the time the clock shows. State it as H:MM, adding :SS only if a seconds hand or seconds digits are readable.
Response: 8:54
